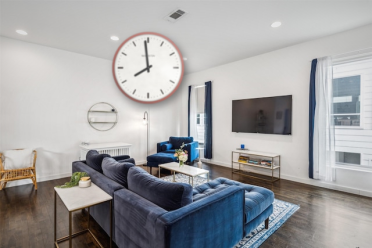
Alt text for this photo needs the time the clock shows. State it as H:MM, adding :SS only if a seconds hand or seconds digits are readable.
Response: 7:59
